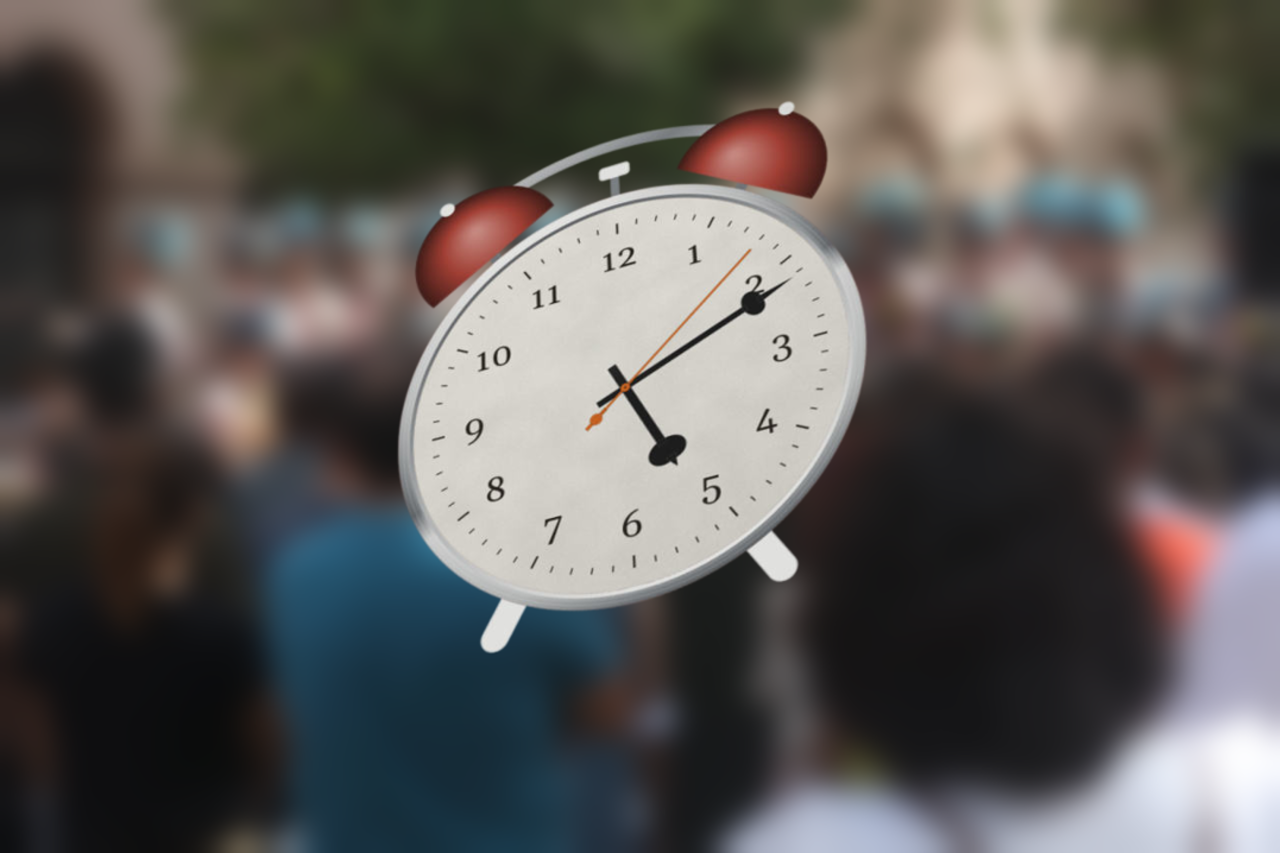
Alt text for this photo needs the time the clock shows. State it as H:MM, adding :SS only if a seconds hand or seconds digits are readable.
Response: 5:11:08
